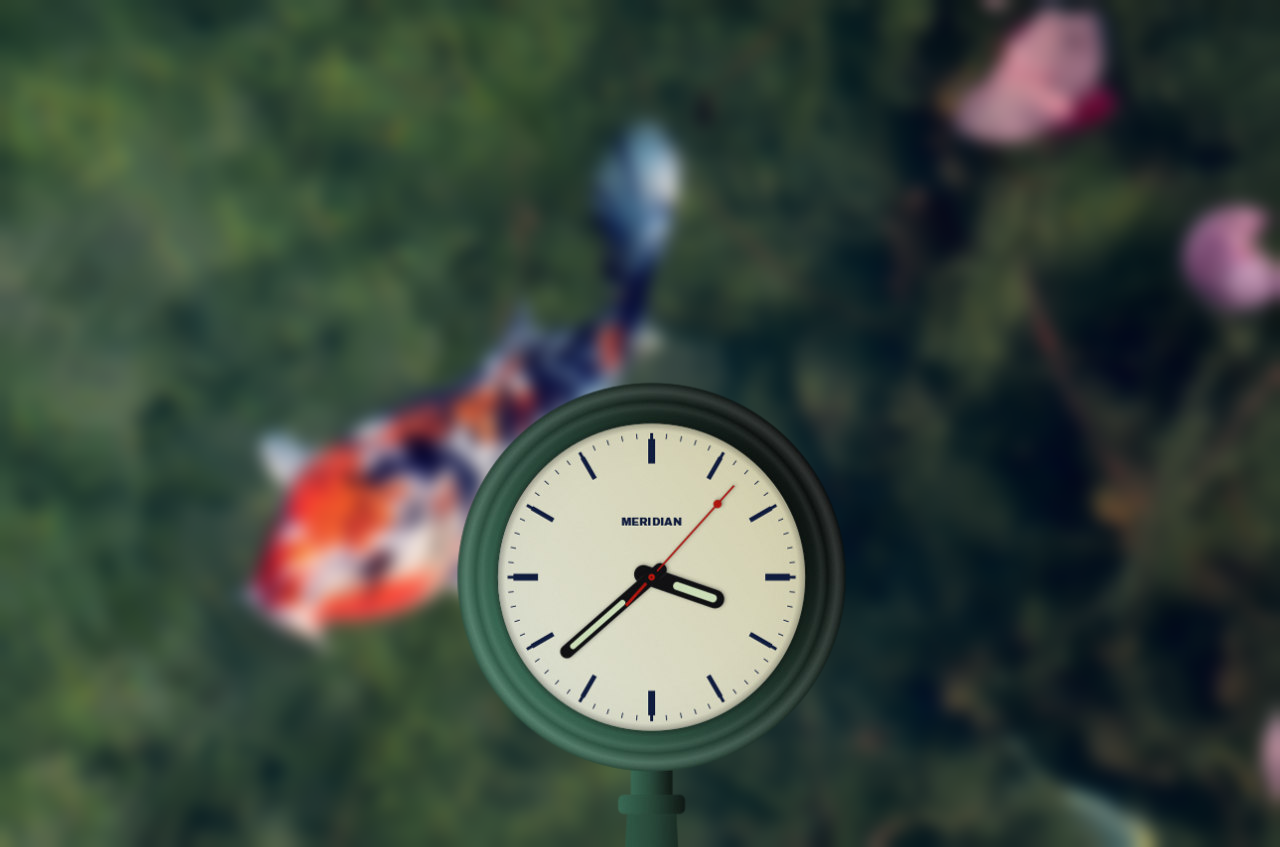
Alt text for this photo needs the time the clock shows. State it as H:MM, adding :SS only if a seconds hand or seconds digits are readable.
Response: 3:38:07
